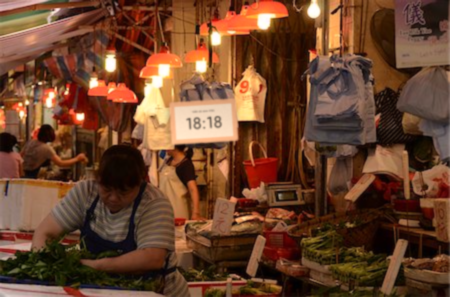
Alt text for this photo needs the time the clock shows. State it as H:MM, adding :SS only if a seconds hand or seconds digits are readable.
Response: 18:18
